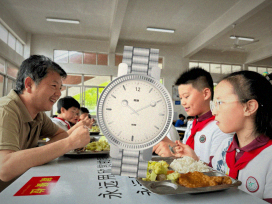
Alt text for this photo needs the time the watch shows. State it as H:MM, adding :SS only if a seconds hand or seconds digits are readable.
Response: 10:10
